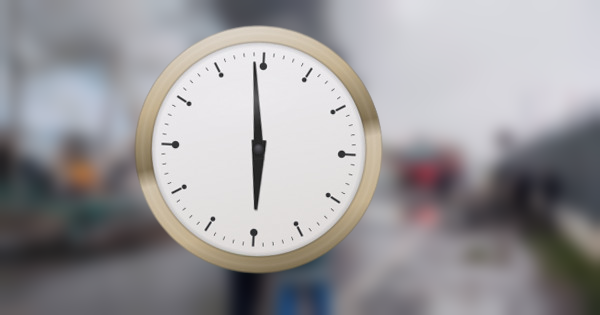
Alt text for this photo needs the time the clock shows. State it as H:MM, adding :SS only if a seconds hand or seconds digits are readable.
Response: 5:59
